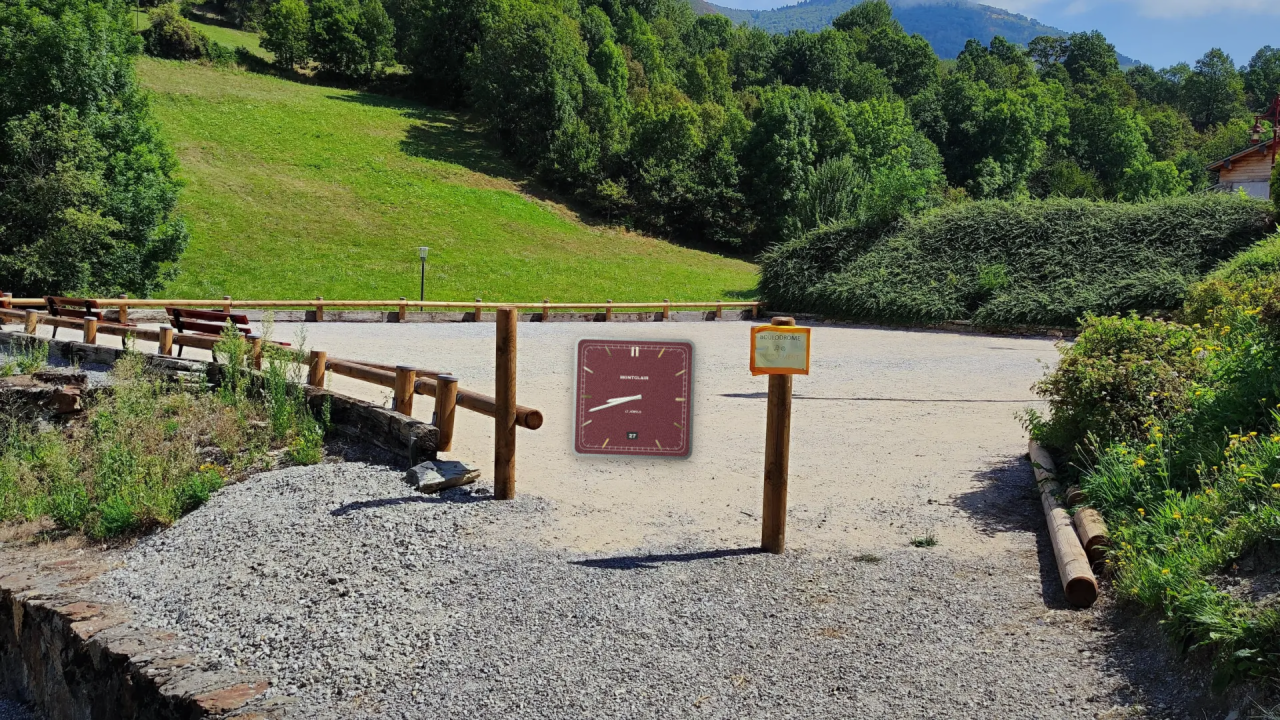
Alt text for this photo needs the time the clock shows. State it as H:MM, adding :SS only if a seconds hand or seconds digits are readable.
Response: 8:42
